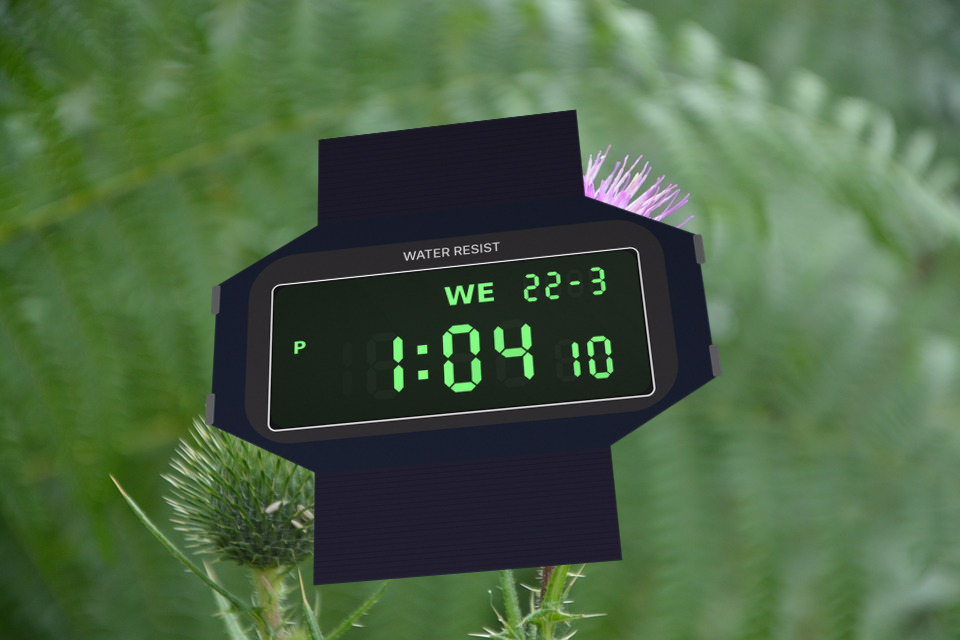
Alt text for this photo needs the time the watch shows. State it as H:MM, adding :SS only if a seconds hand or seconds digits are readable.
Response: 1:04:10
